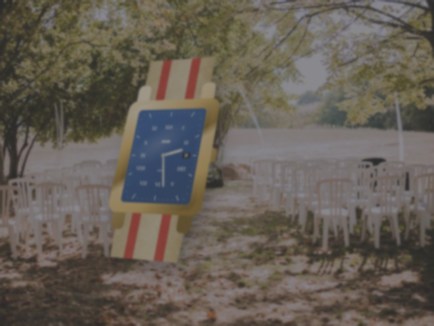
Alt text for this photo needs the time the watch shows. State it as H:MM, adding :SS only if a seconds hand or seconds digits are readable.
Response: 2:28
